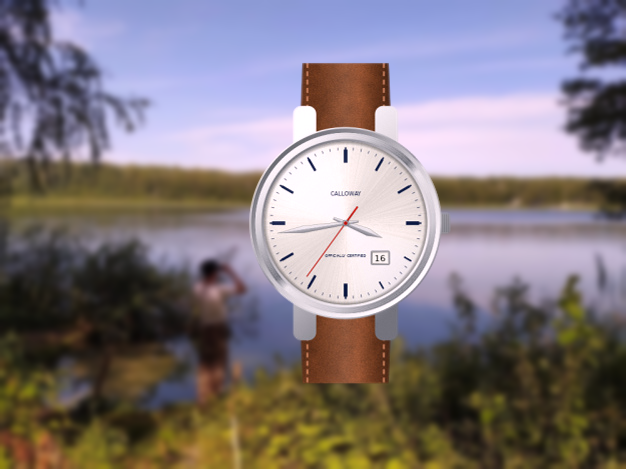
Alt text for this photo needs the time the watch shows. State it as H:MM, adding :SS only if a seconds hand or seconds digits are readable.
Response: 3:43:36
